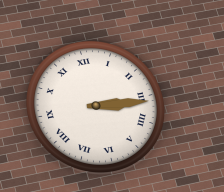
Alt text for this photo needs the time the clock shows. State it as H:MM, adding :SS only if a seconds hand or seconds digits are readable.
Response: 3:16
